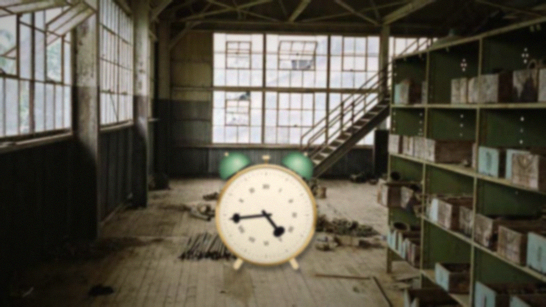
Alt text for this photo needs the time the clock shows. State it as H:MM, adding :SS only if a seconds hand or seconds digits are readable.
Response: 4:44
